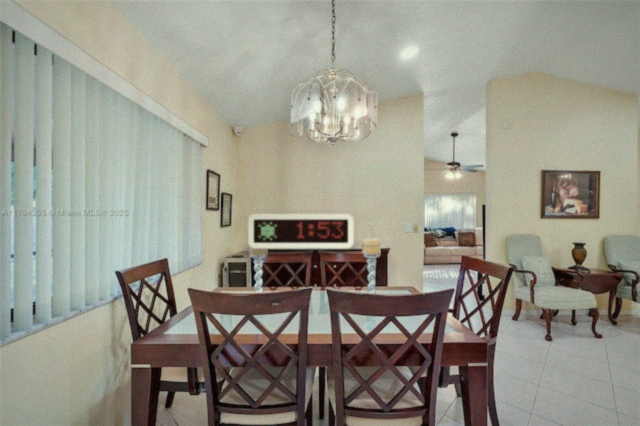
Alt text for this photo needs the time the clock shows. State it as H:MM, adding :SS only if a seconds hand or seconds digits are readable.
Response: 1:53
